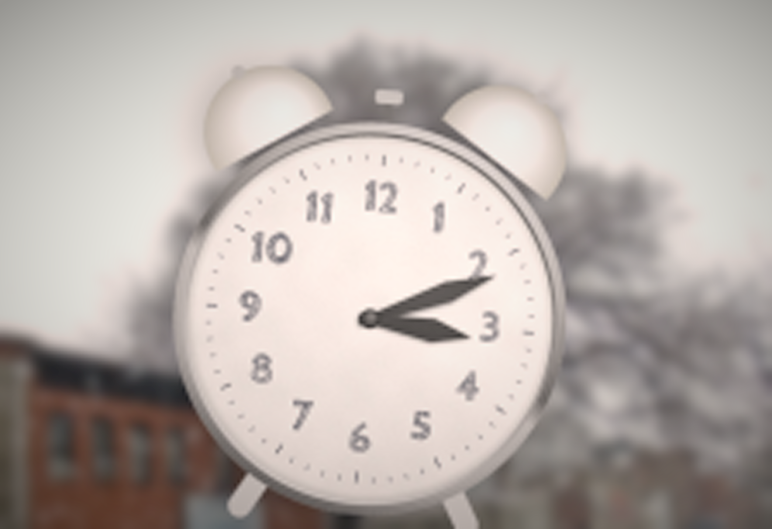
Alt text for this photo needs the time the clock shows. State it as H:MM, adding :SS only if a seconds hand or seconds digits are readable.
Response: 3:11
